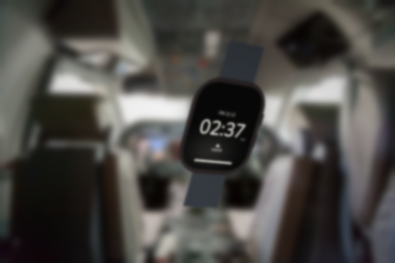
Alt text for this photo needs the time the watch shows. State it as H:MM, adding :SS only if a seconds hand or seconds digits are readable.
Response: 2:37
